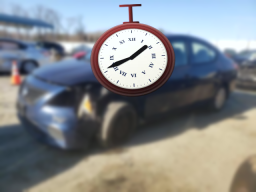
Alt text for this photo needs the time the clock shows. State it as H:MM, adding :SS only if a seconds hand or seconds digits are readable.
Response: 1:41
